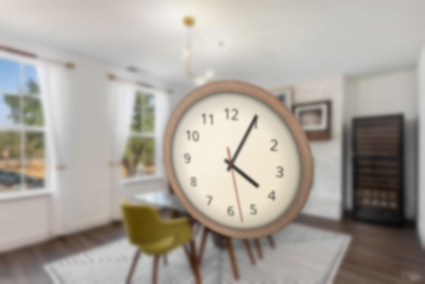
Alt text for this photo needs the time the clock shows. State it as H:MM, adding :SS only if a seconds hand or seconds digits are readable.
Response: 4:04:28
